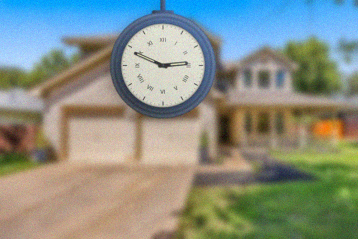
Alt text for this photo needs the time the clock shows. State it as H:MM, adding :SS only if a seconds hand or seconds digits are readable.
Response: 2:49
